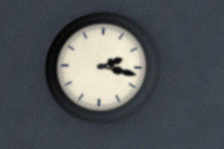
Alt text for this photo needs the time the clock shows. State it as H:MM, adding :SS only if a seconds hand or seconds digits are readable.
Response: 2:17
